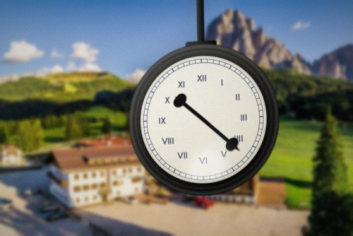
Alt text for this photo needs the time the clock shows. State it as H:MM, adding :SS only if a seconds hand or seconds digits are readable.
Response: 10:22
